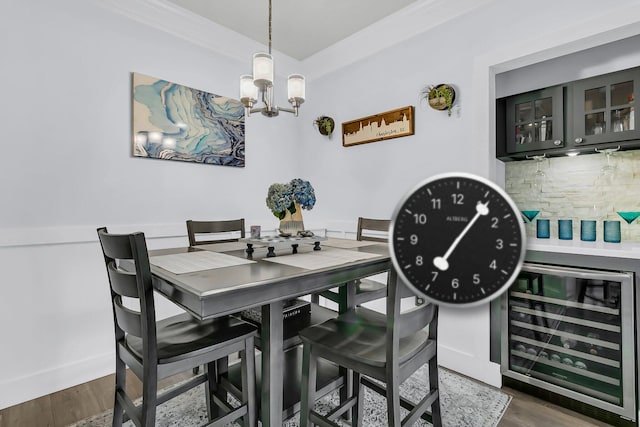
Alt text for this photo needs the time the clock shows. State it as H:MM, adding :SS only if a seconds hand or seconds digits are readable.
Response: 7:06
